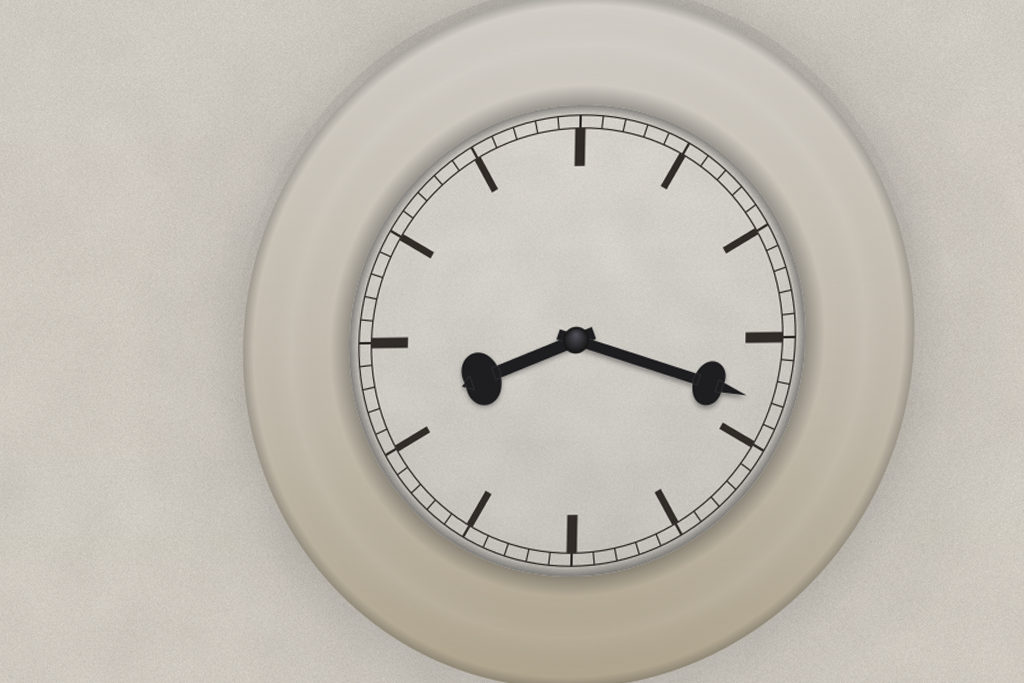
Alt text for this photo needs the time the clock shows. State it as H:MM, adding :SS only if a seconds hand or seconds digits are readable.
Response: 8:18
